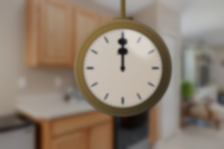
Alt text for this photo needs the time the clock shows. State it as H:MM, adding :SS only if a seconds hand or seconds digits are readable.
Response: 12:00
